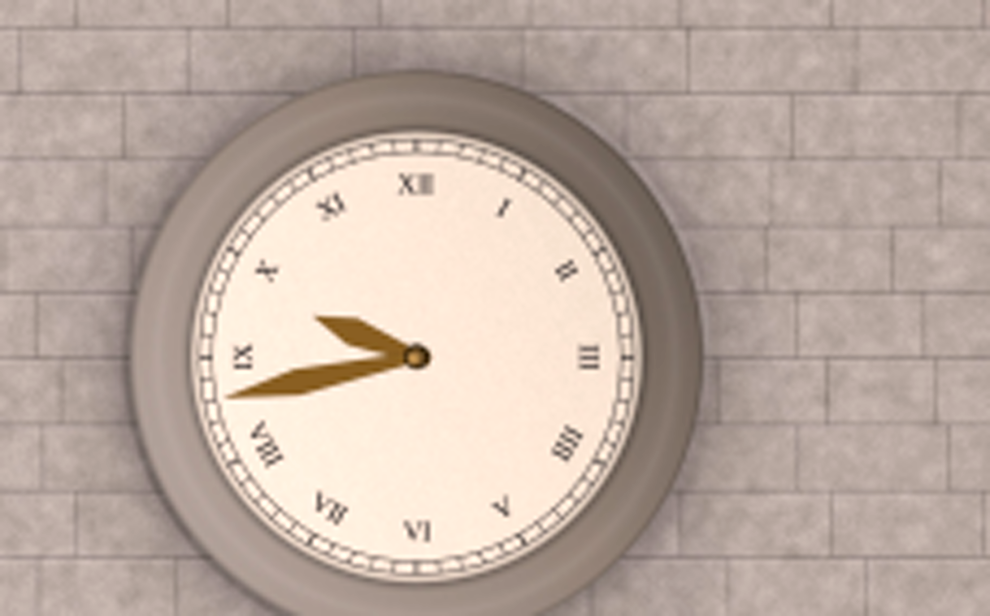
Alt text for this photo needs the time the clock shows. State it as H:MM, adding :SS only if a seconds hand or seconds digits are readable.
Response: 9:43
